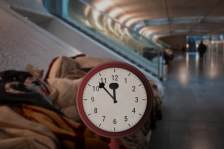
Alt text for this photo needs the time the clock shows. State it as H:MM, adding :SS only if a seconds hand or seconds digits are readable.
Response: 11:53
